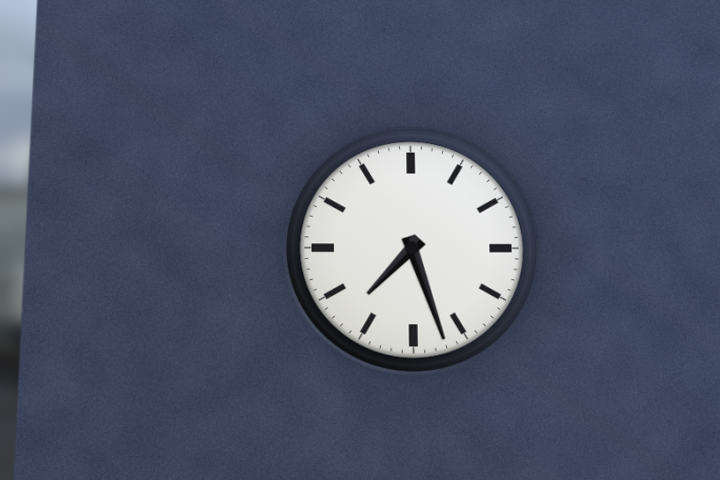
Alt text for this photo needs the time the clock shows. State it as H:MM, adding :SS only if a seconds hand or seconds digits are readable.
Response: 7:27
